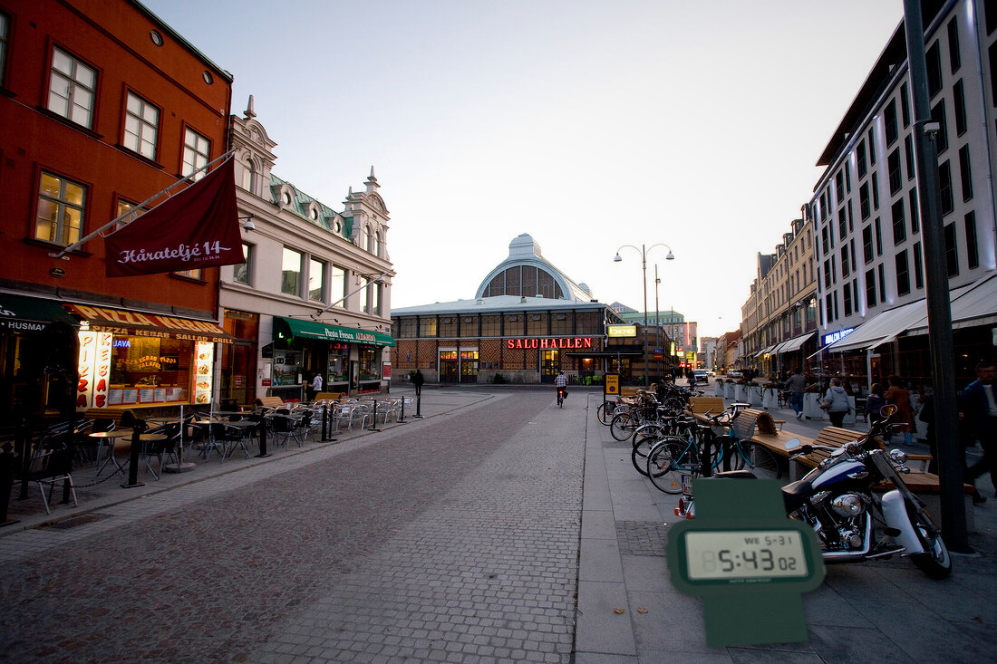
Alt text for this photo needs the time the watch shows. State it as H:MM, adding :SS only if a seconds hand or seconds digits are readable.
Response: 5:43:02
